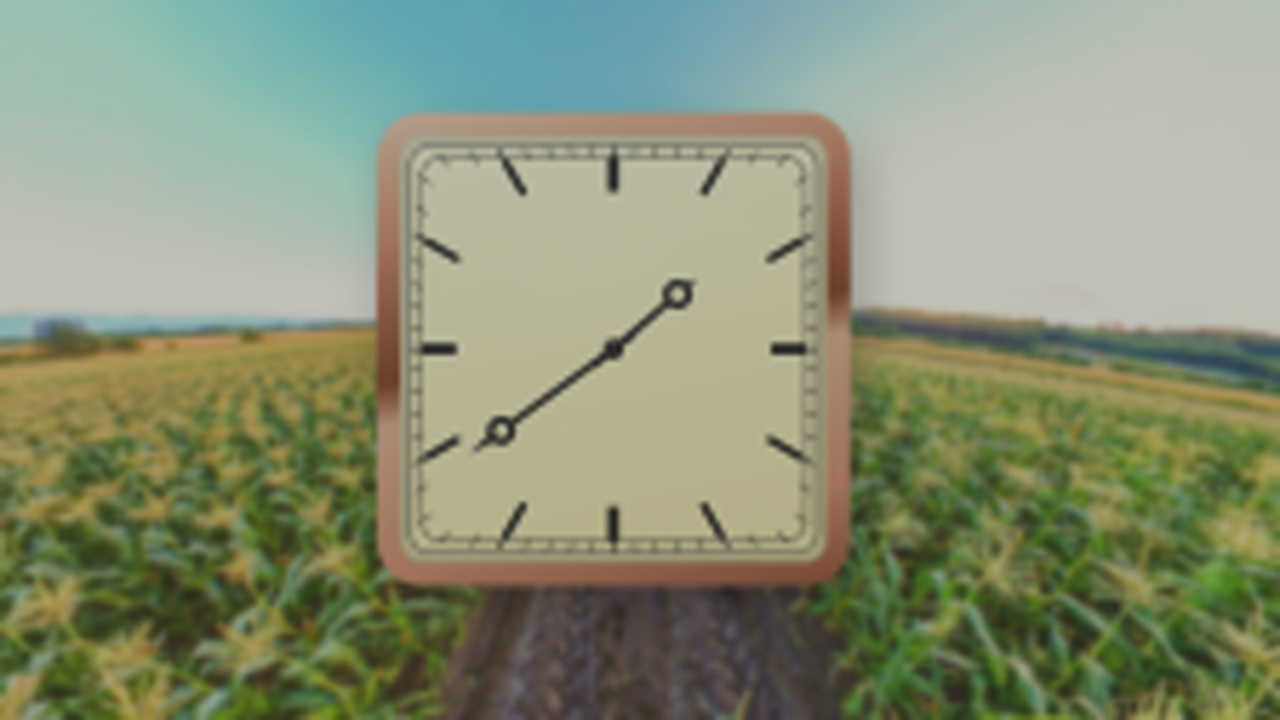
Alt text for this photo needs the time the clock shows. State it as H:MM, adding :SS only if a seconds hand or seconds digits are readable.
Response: 1:39
